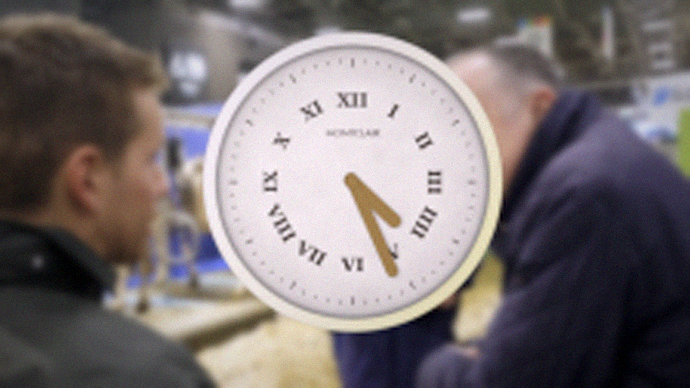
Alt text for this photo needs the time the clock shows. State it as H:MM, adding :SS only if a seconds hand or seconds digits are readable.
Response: 4:26
